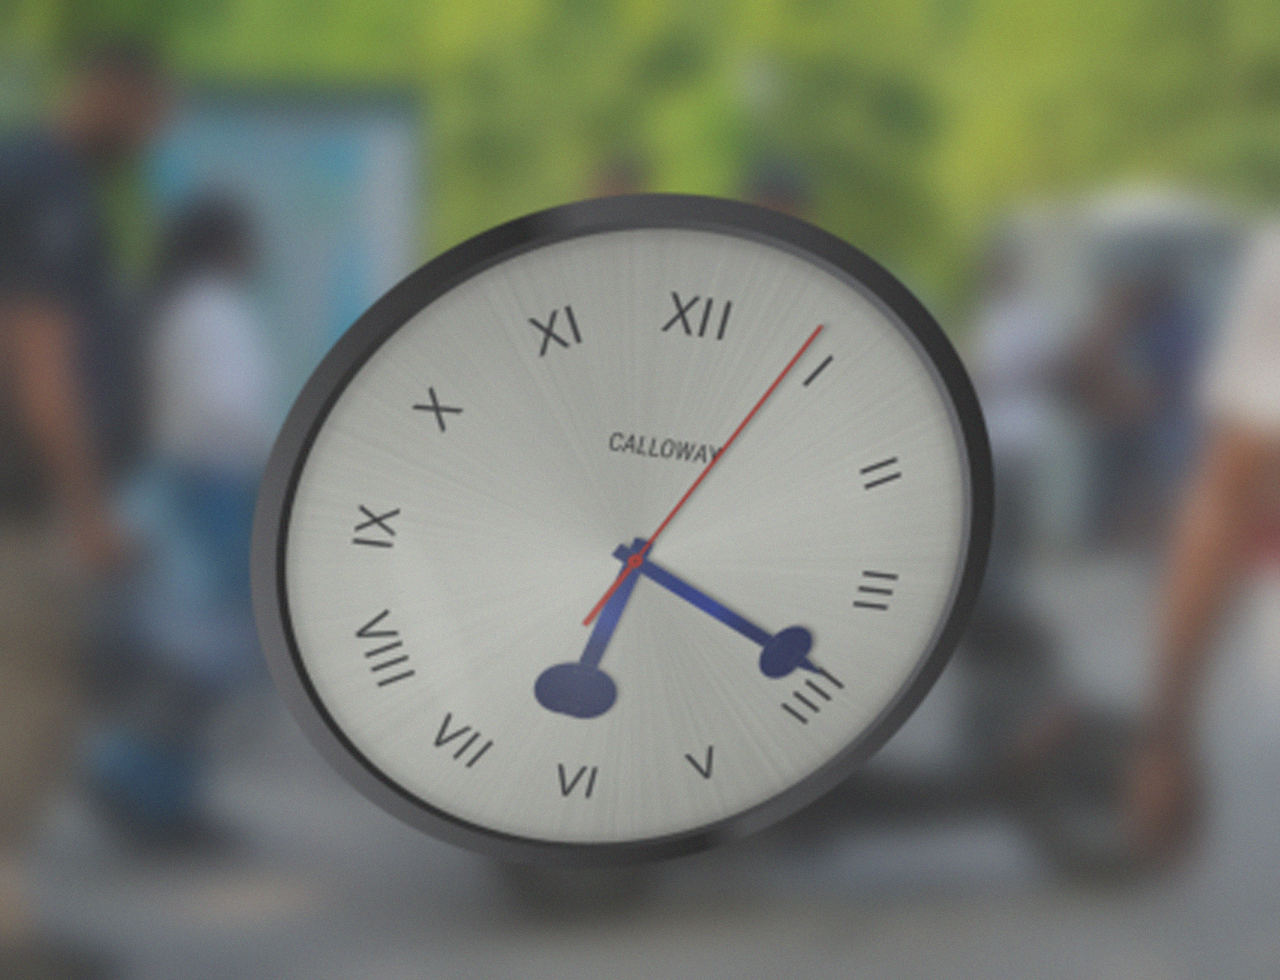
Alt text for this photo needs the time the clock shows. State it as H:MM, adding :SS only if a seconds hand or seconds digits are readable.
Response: 6:19:04
